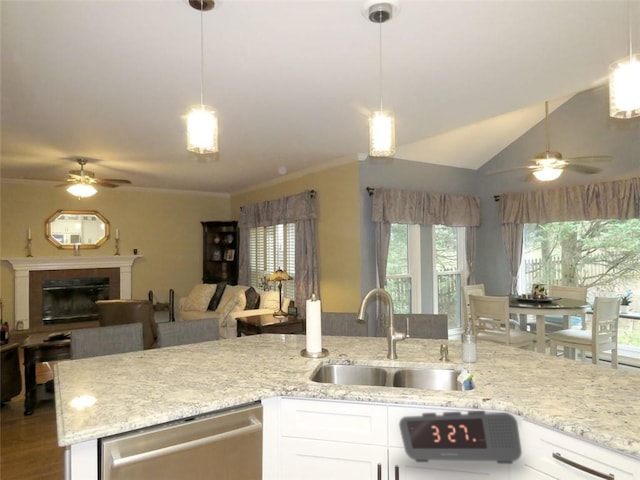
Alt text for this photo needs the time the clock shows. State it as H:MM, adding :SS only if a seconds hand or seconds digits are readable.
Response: 3:27
